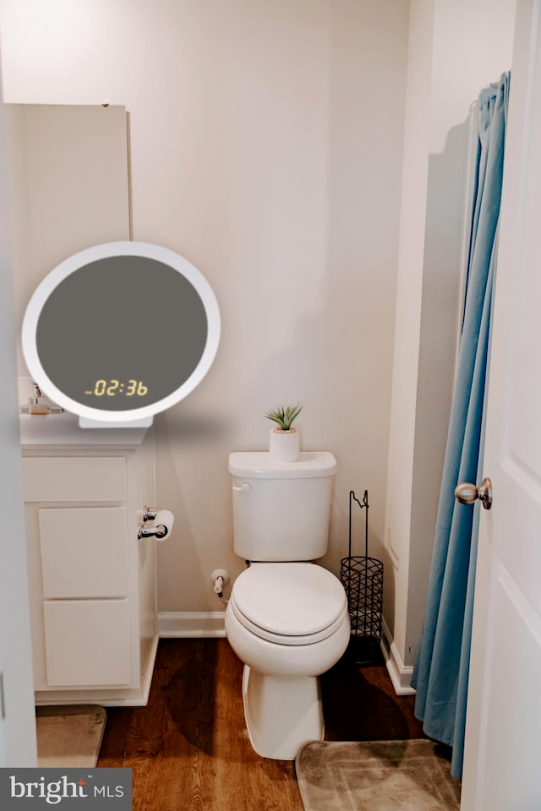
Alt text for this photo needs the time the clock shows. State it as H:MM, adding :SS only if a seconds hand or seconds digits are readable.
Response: 2:36
